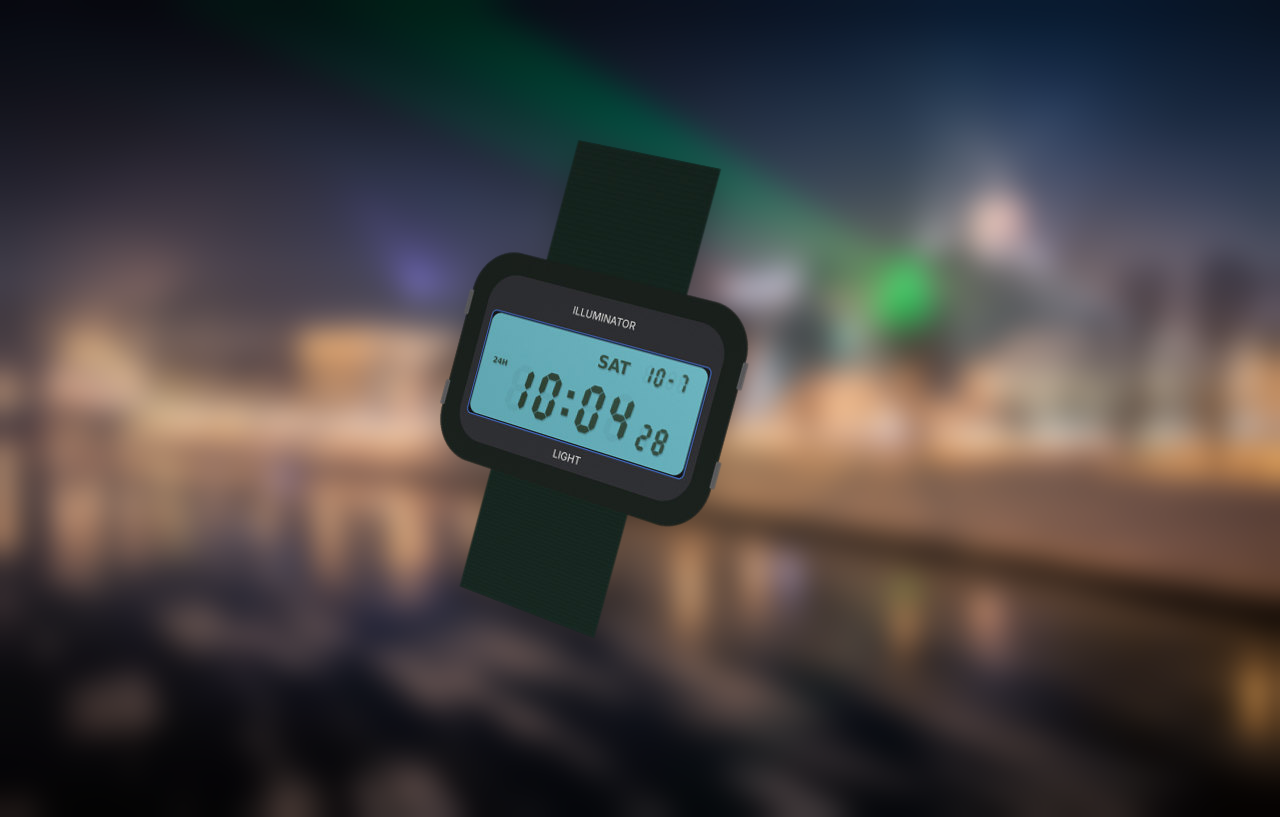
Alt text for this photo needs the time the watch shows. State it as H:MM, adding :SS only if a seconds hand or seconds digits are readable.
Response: 10:04:28
